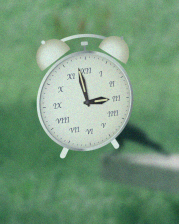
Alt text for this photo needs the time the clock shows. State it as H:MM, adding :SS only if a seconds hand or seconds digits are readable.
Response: 2:58
